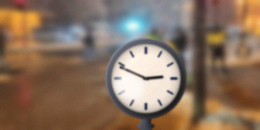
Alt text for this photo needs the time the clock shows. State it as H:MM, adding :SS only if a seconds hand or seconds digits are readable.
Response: 2:49
